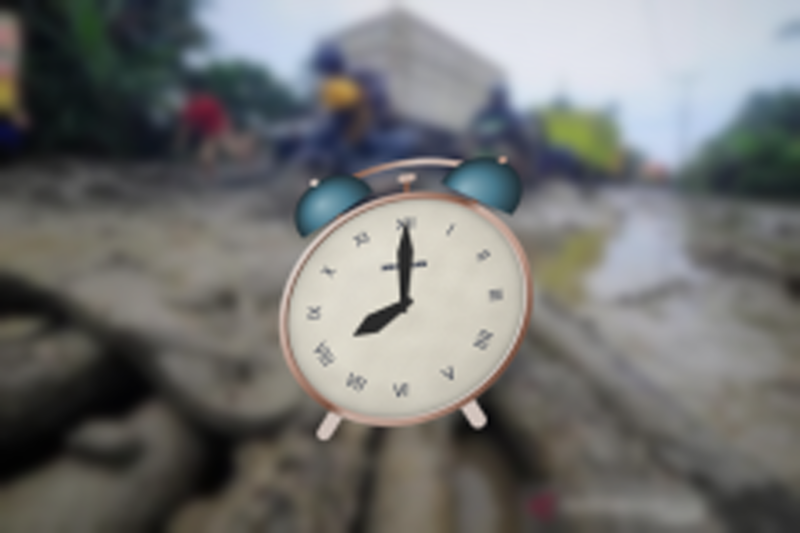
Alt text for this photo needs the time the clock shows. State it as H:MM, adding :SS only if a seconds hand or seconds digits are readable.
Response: 8:00
